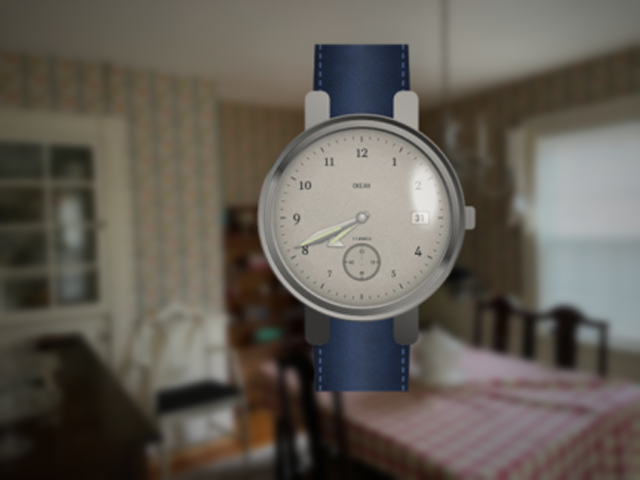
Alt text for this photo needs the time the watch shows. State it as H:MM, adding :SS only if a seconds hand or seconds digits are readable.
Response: 7:41
